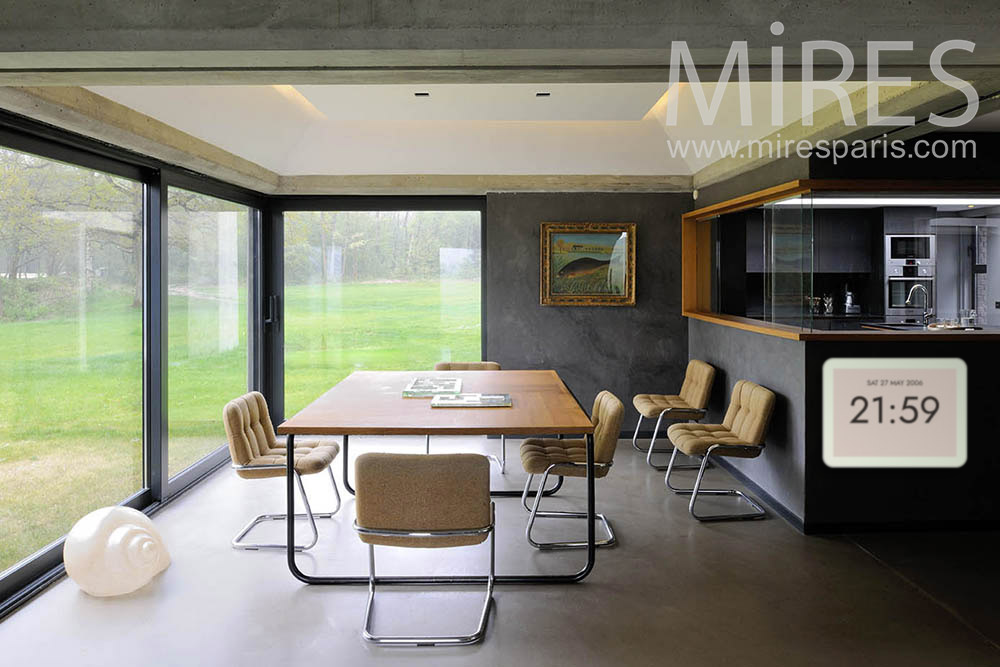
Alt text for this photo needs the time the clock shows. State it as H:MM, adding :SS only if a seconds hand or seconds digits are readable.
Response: 21:59
